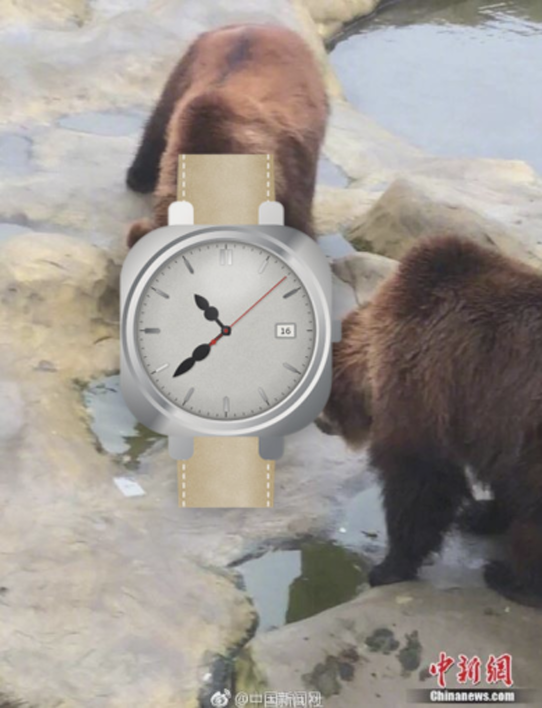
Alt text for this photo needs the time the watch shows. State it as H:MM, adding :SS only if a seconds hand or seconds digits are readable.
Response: 10:38:08
